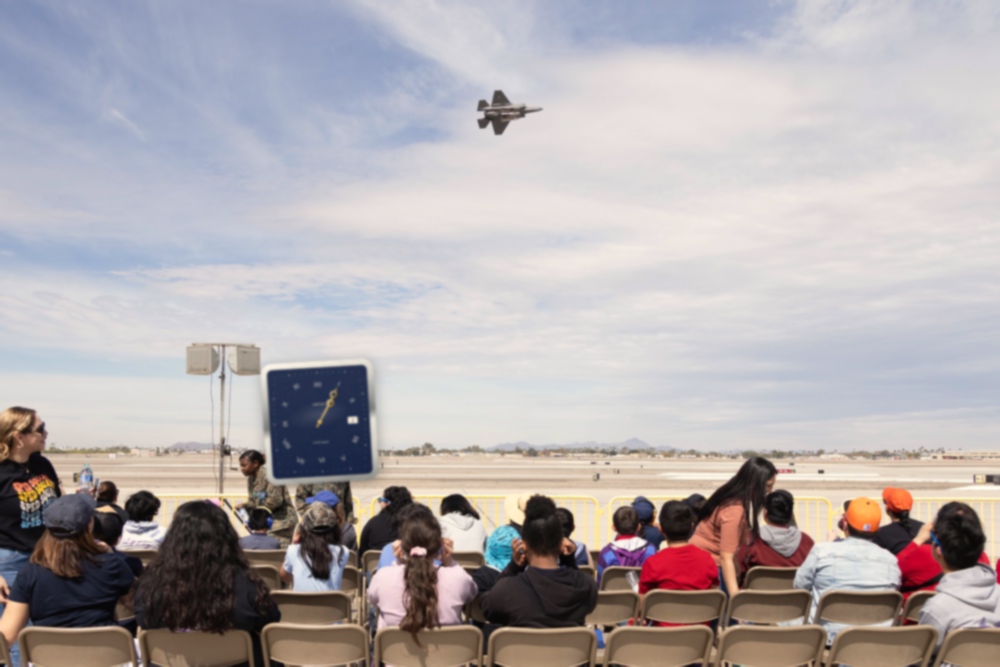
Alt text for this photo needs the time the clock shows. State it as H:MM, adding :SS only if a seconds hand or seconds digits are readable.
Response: 1:05
